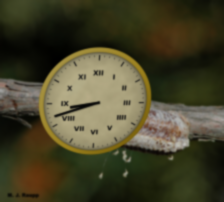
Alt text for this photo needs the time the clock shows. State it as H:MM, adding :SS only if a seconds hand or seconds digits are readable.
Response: 8:42
